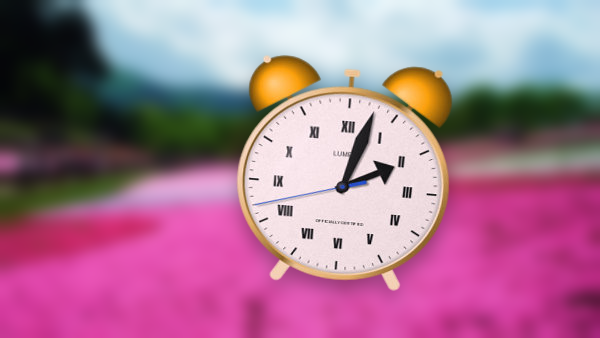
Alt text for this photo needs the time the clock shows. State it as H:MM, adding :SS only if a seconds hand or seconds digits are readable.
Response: 2:02:42
